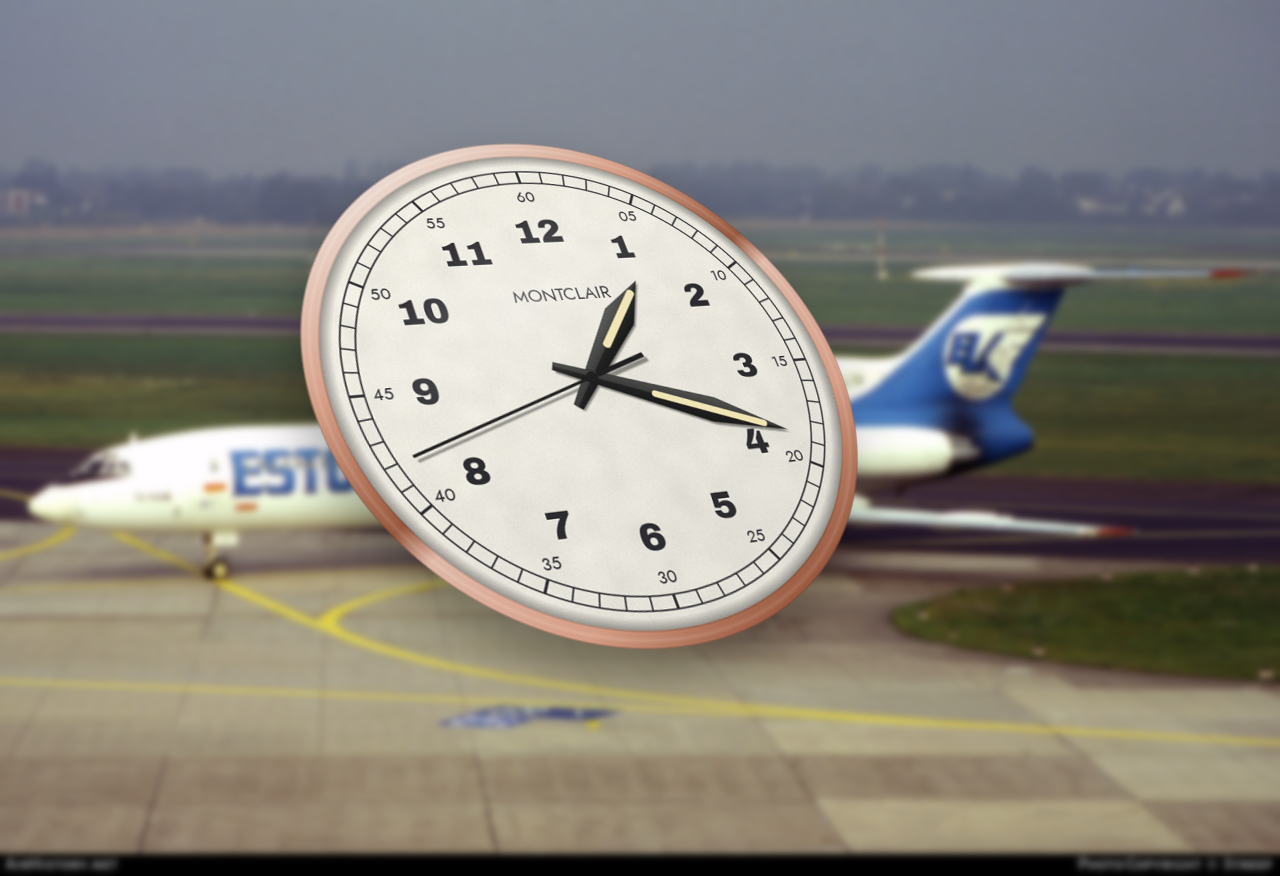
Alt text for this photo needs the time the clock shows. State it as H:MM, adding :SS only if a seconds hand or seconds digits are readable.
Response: 1:18:42
